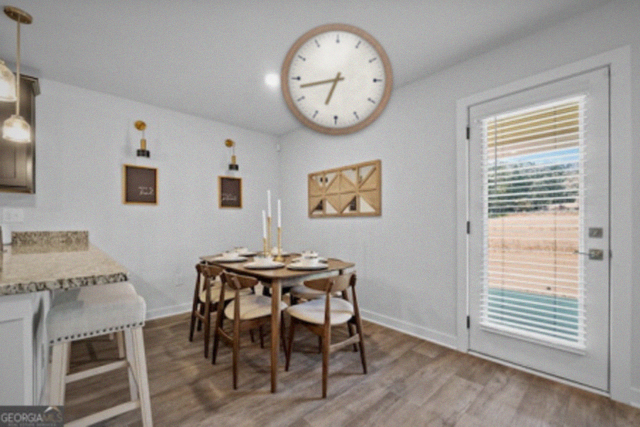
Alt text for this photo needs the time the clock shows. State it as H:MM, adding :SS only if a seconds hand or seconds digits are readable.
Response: 6:43
